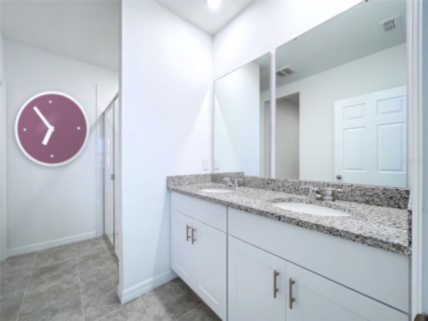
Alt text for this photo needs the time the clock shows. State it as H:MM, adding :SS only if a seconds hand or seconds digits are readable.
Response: 6:54
